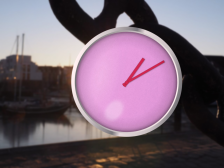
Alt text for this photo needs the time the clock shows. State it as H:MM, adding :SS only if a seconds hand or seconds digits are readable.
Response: 1:10
